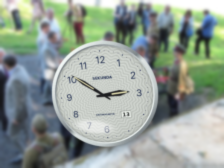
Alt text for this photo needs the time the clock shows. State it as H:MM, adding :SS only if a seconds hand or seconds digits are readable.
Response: 2:51
